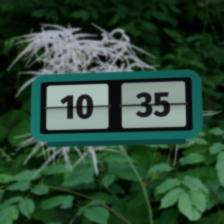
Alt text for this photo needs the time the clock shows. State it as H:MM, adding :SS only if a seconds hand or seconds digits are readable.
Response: 10:35
